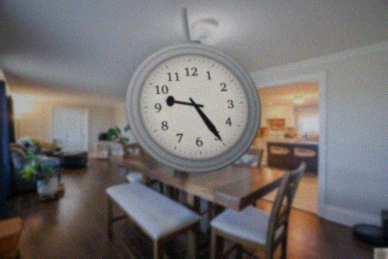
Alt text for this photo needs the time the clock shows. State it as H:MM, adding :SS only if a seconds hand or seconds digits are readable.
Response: 9:25
